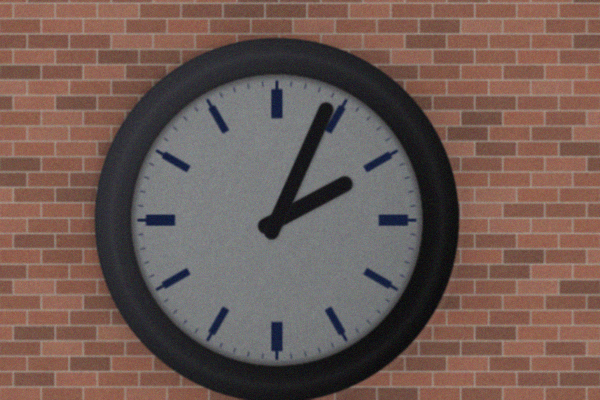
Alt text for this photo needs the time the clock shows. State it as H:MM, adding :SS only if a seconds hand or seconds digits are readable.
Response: 2:04
